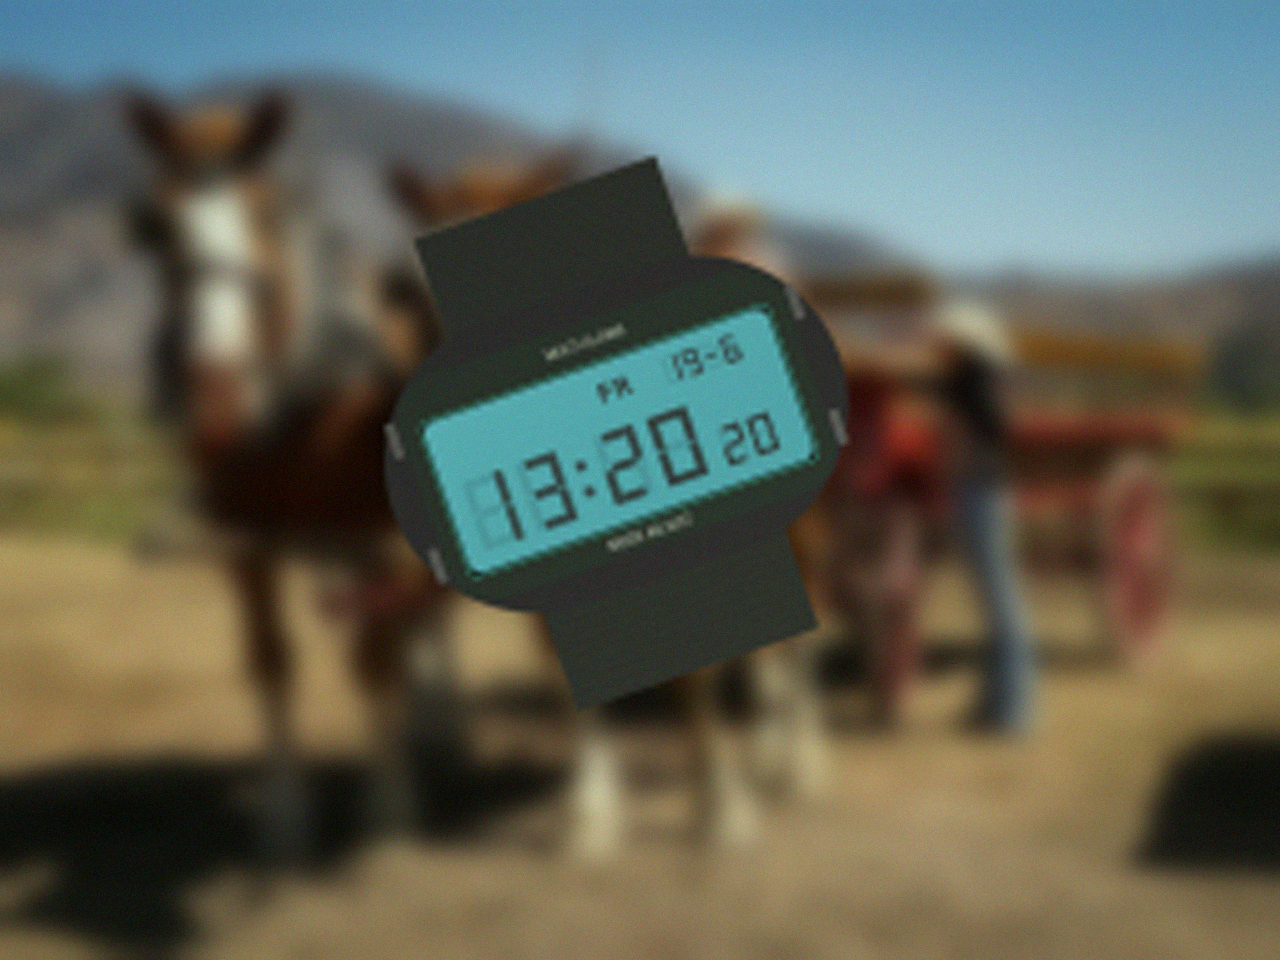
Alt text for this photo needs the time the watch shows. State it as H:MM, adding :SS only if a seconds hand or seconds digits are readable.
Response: 13:20:20
